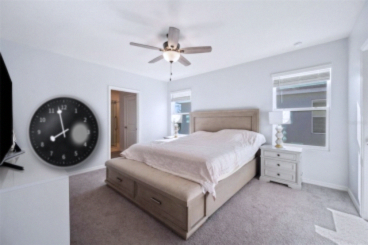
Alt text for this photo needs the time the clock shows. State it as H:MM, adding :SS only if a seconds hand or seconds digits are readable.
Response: 7:58
